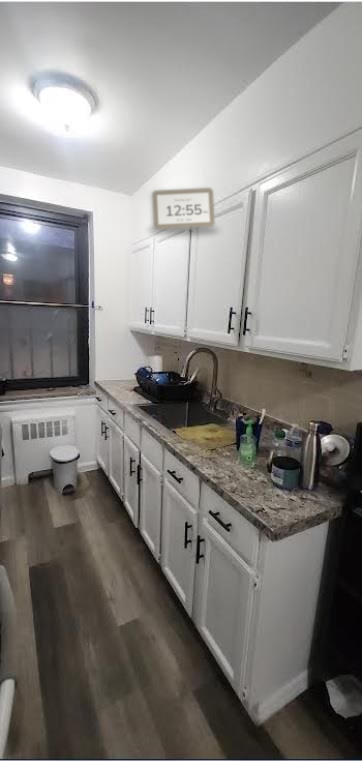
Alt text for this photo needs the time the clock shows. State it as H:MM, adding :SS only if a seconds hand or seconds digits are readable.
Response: 12:55
